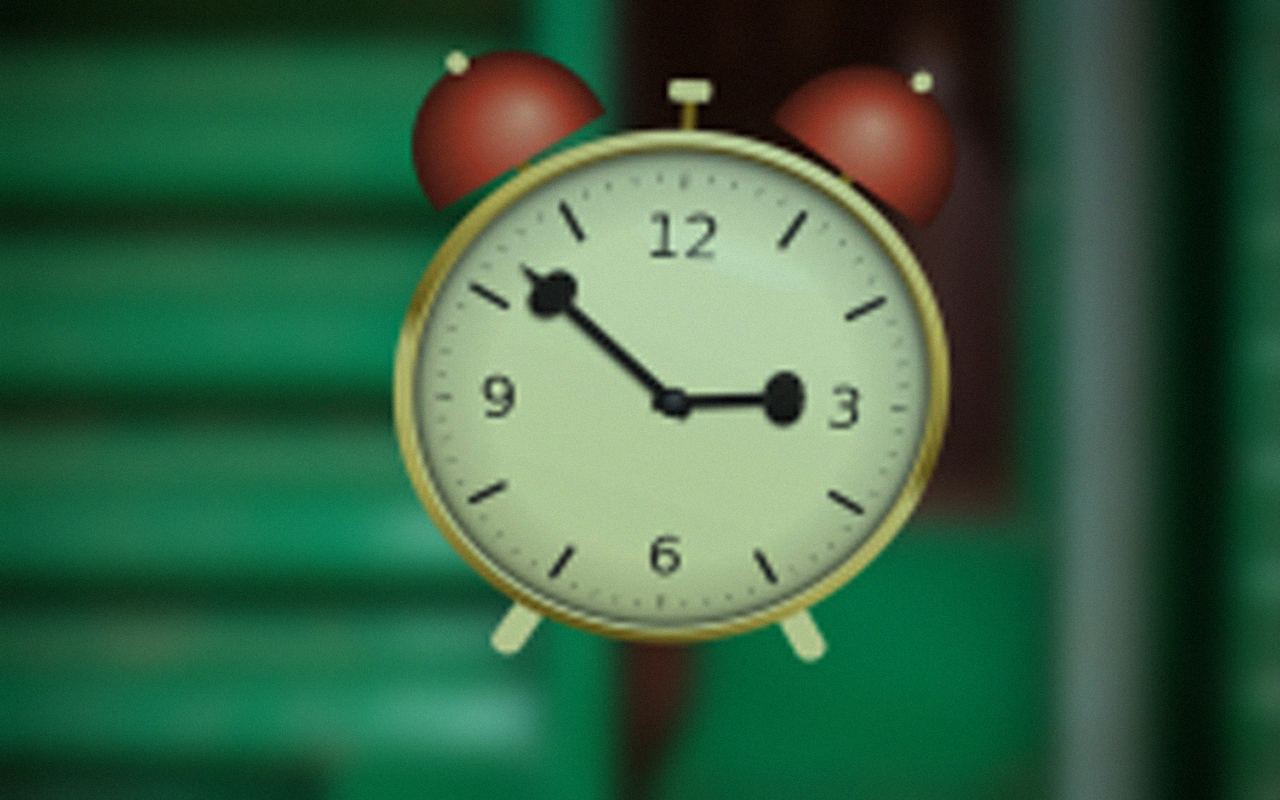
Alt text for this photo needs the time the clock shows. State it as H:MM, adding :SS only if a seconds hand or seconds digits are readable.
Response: 2:52
